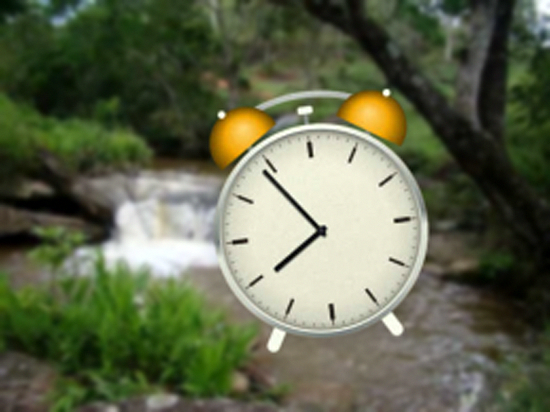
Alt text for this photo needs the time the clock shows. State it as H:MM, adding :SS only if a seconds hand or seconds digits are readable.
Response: 7:54
